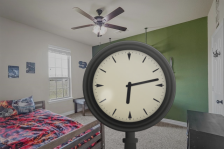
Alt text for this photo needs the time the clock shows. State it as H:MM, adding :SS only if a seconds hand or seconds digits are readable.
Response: 6:13
